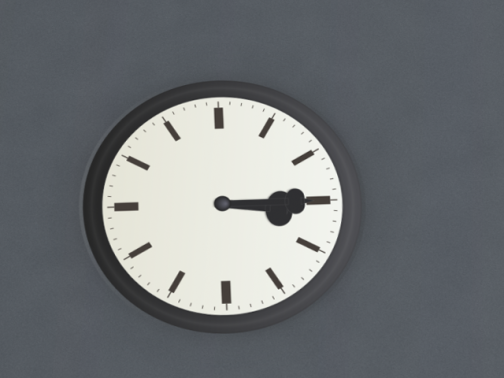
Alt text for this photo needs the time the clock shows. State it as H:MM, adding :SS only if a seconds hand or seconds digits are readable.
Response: 3:15
